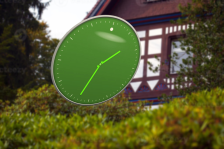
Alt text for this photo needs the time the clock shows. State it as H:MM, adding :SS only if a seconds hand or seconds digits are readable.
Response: 1:33
